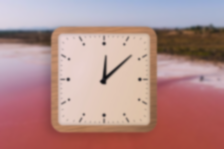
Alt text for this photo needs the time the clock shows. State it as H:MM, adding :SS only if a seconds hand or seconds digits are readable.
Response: 12:08
